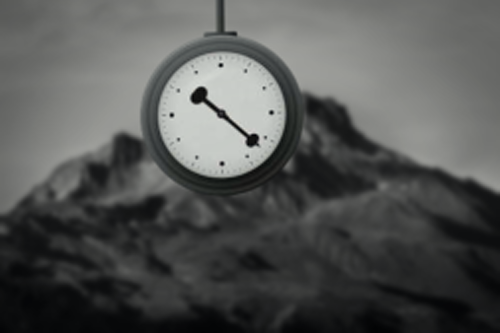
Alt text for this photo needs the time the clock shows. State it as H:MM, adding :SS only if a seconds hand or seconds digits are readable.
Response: 10:22
